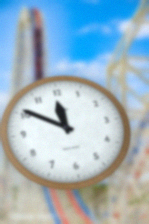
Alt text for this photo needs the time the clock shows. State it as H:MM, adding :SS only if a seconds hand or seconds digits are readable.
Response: 11:51
